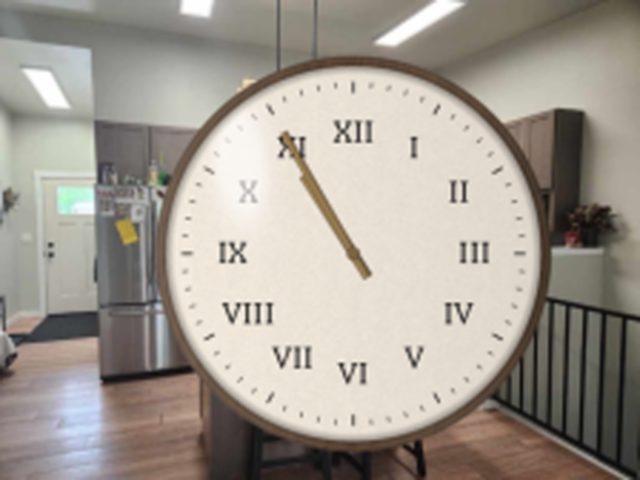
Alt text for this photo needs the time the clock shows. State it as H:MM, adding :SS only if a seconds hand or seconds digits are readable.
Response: 10:55
